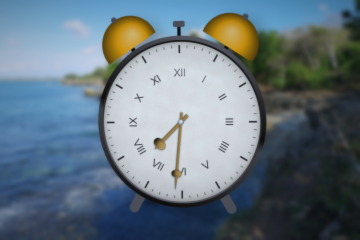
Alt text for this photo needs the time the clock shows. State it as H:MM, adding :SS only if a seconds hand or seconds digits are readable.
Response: 7:31
